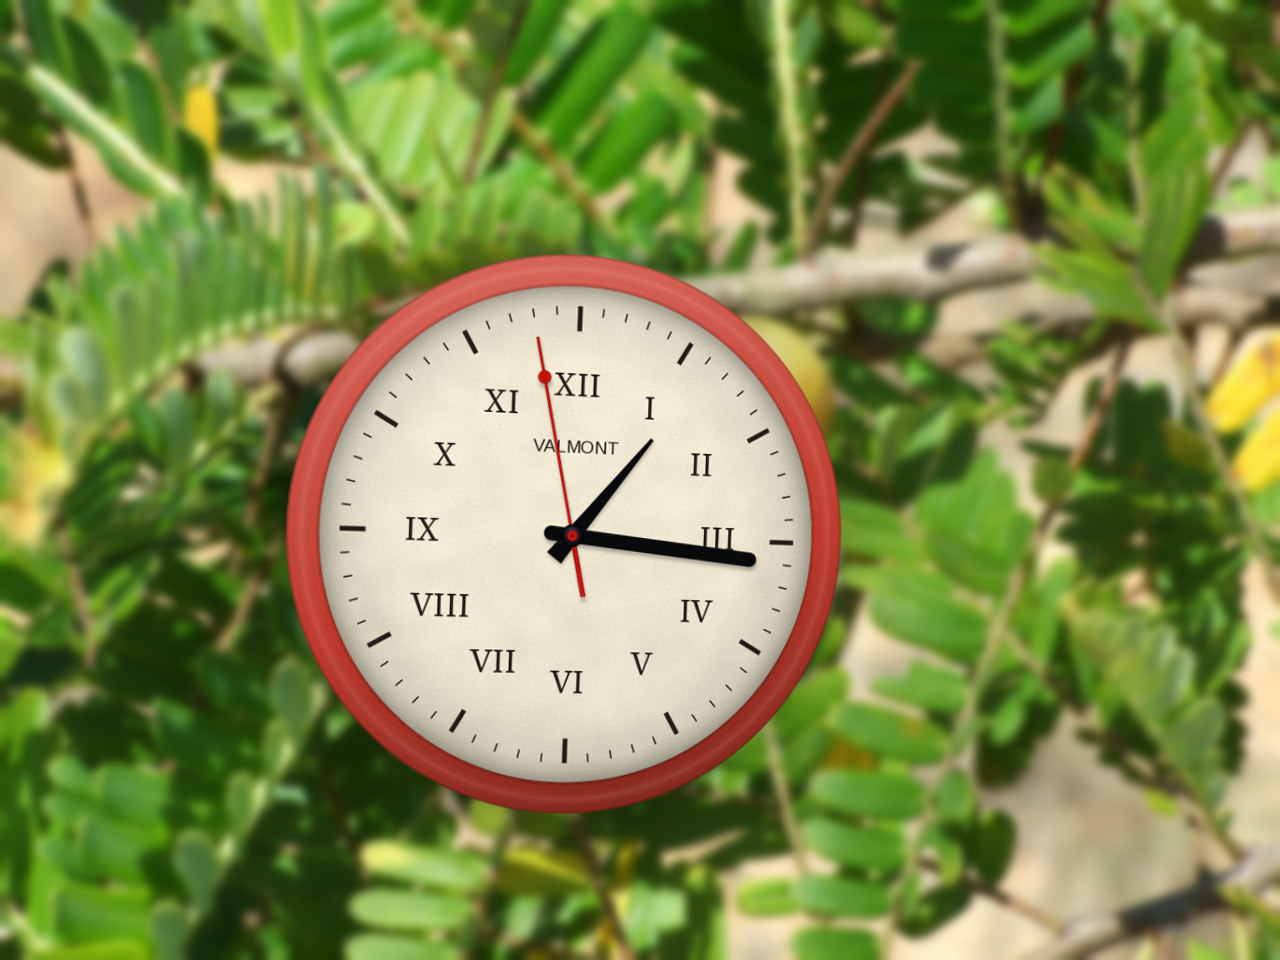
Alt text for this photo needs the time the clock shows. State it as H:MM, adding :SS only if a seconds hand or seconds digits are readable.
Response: 1:15:58
